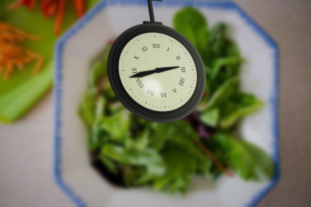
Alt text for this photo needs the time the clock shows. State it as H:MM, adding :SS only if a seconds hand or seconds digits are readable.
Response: 2:43
